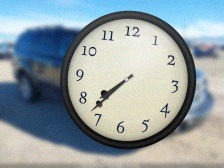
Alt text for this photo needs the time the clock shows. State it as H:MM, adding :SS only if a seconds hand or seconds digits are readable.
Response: 7:37
